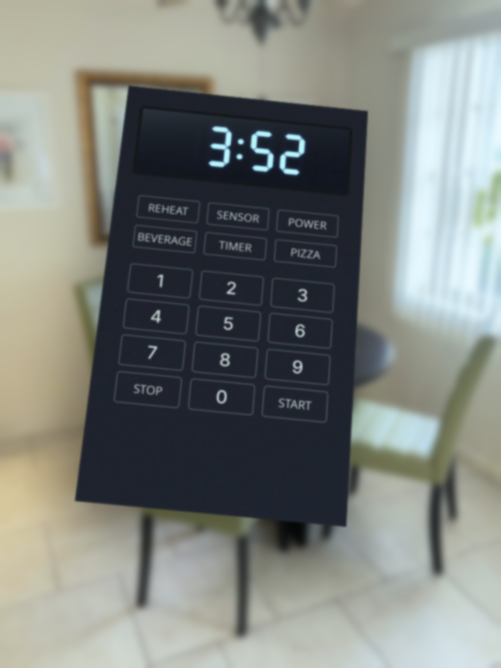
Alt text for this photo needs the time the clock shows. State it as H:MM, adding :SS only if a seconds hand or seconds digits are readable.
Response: 3:52
